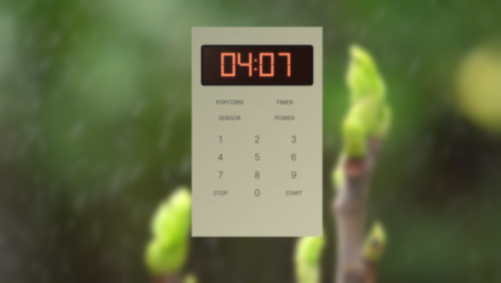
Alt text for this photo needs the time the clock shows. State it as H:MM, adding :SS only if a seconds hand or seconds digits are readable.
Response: 4:07
